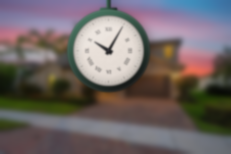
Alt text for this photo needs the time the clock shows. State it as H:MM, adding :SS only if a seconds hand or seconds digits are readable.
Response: 10:05
